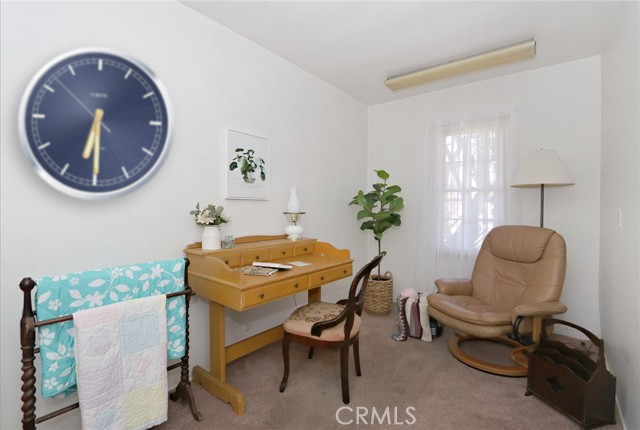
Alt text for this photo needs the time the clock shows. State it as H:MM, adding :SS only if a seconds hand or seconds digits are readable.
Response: 6:29:52
